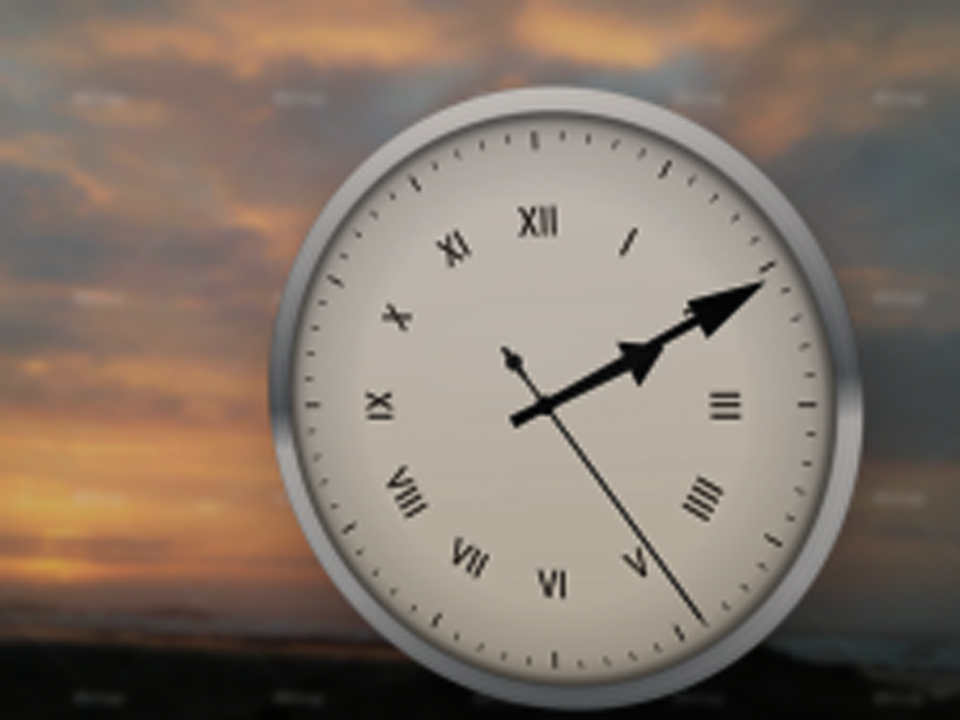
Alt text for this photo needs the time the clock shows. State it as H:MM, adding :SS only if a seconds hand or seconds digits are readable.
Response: 2:10:24
